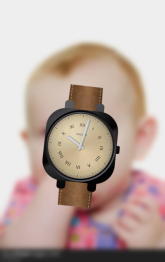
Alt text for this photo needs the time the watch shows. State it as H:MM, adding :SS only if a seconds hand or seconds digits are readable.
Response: 10:02
